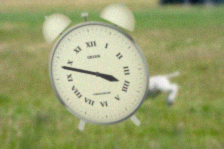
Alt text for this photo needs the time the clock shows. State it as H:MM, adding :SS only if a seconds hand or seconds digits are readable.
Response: 3:48
